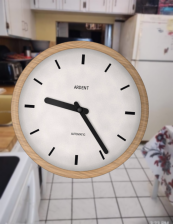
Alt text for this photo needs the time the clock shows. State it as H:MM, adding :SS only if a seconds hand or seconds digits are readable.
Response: 9:24
